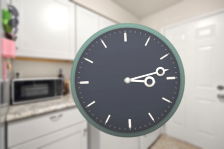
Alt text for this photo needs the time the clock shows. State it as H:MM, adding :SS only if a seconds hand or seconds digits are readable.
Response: 3:13
